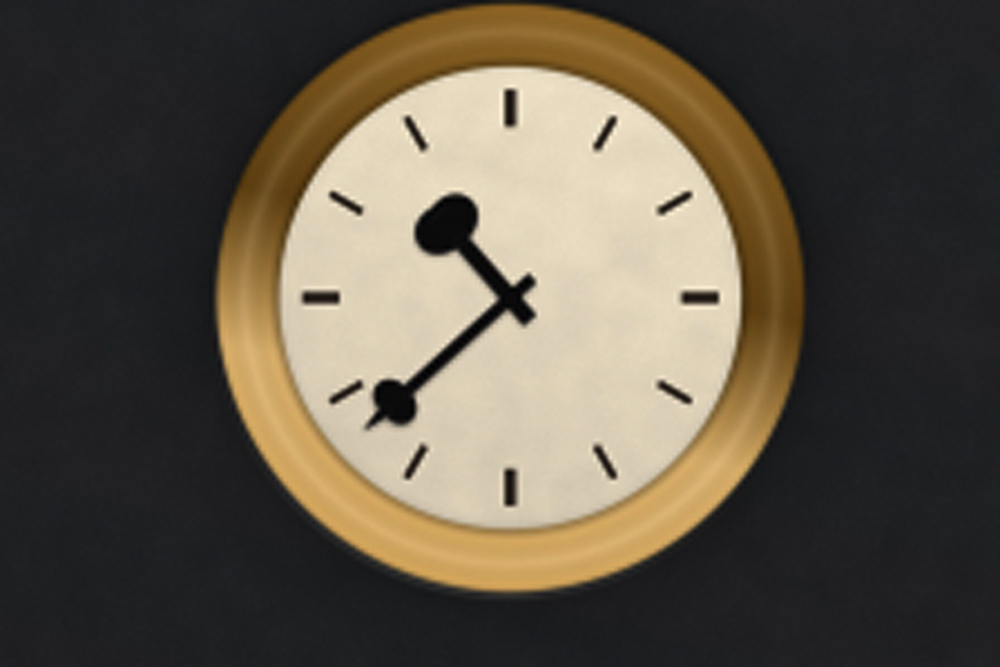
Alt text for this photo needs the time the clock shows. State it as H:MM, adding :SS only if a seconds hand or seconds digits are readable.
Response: 10:38
